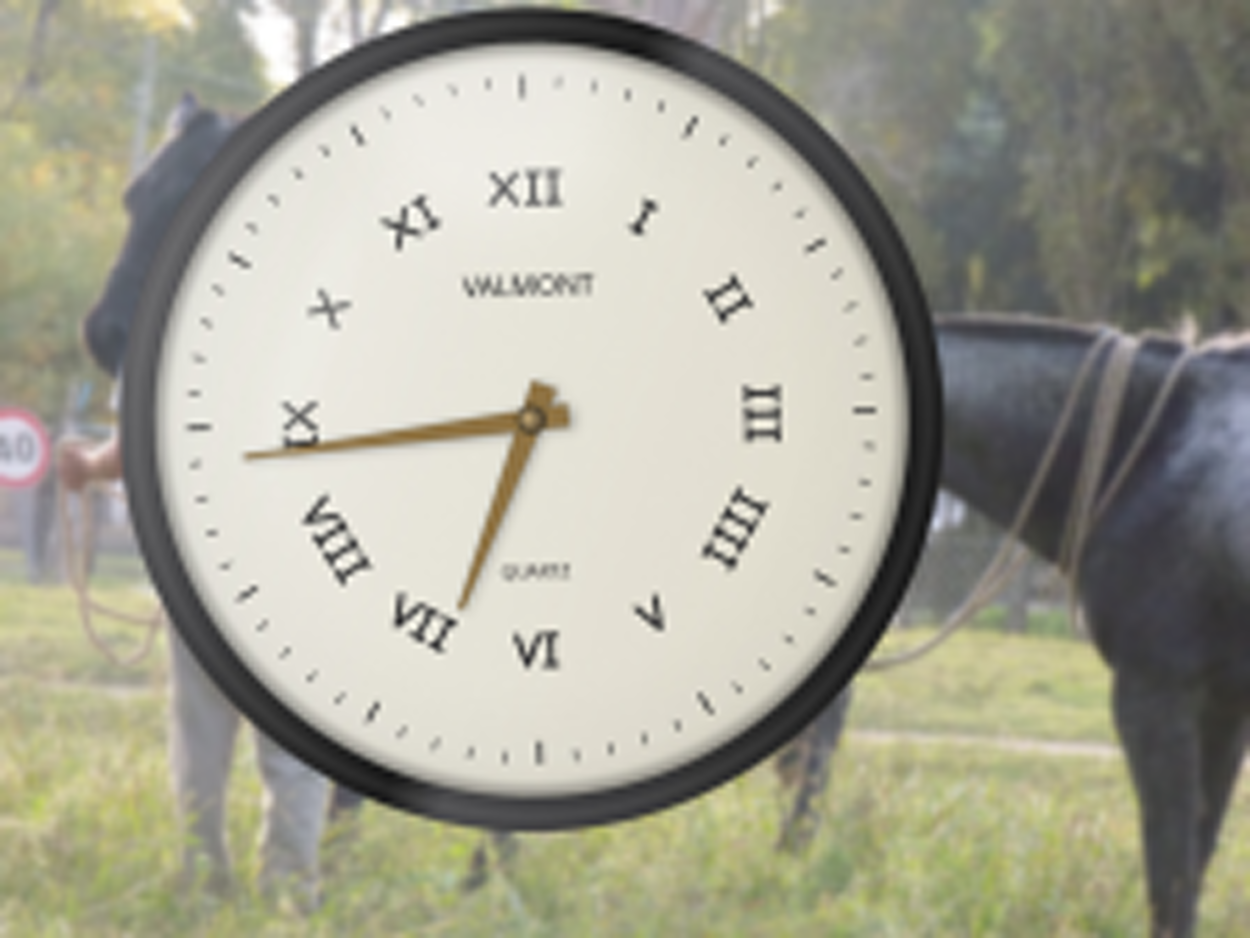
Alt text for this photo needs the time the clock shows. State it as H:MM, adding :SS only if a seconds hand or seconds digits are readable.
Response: 6:44
